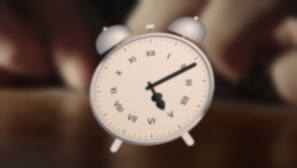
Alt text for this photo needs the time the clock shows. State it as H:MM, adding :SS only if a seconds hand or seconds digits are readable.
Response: 5:11
